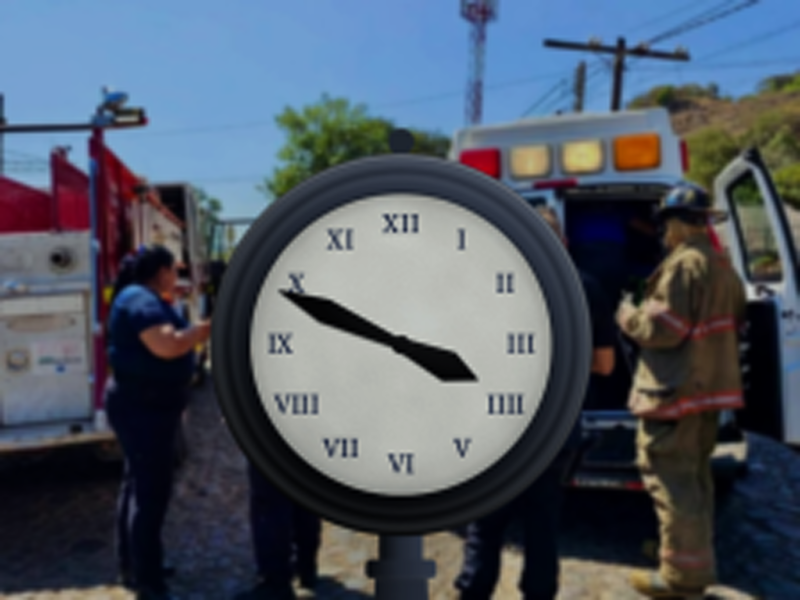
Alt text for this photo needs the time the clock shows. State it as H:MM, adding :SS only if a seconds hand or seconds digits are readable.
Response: 3:49
